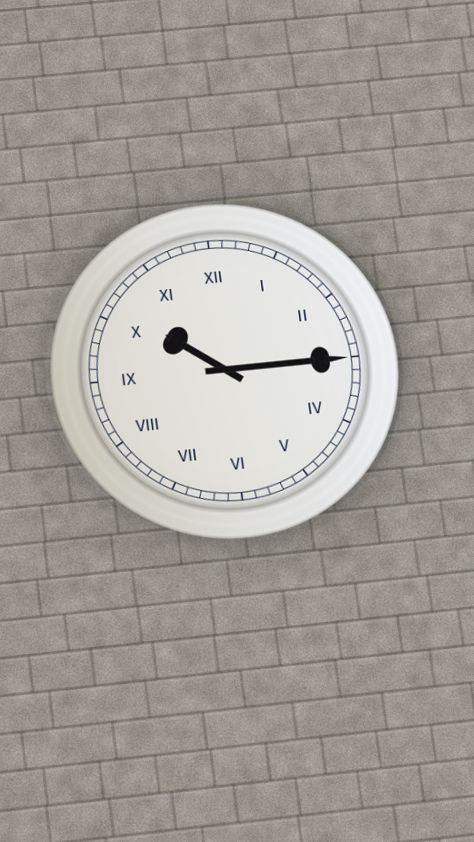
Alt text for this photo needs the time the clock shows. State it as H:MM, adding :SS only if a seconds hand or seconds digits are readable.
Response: 10:15
